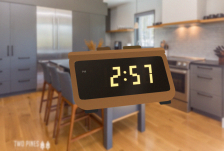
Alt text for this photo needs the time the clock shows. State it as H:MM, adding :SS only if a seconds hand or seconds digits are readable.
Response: 2:57
